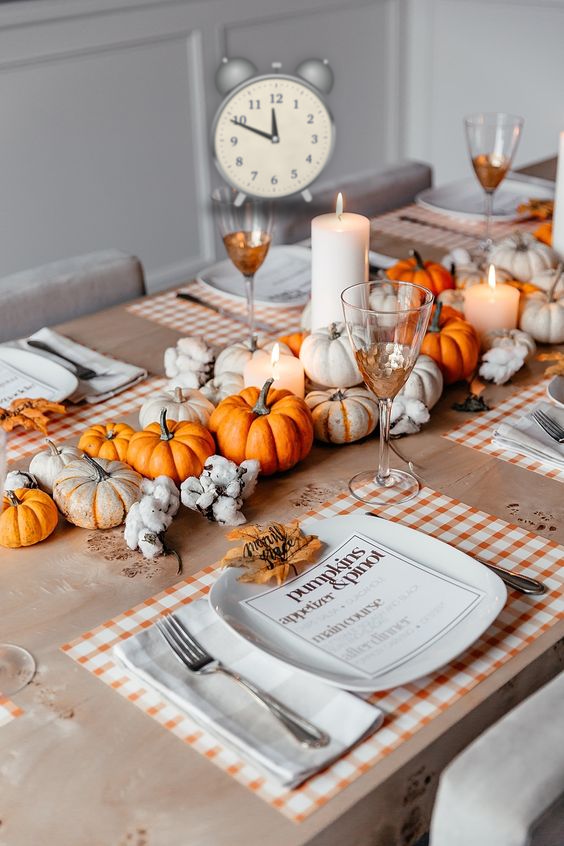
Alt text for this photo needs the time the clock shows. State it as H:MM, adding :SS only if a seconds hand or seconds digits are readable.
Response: 11:49
